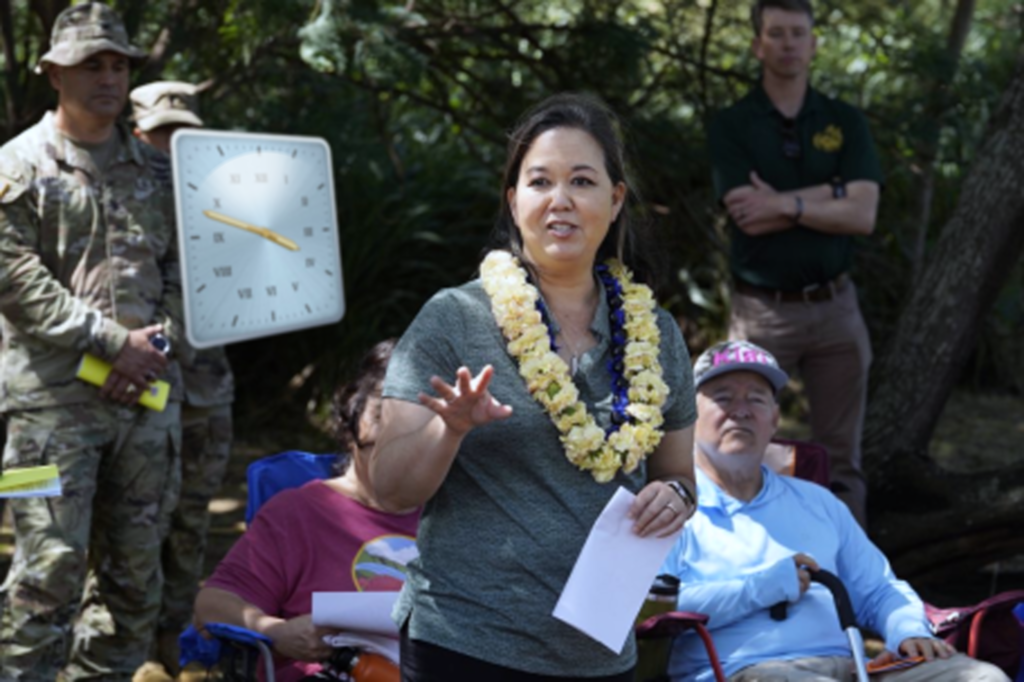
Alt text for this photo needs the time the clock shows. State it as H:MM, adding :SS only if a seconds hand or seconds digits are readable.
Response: 3:48
